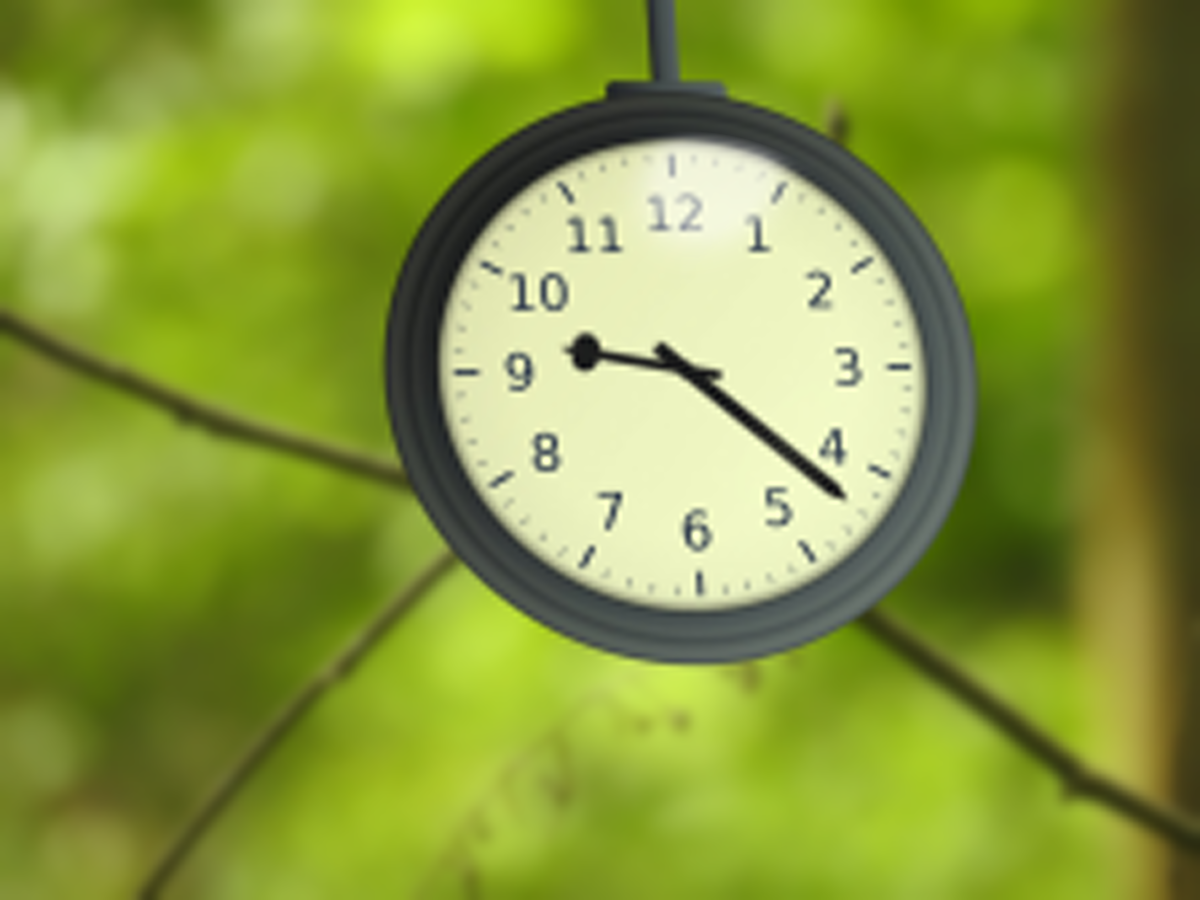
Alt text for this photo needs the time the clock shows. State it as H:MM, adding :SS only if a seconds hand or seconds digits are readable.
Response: 9:22
